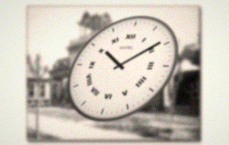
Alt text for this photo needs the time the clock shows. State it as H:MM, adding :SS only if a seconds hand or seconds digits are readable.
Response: 10:09
